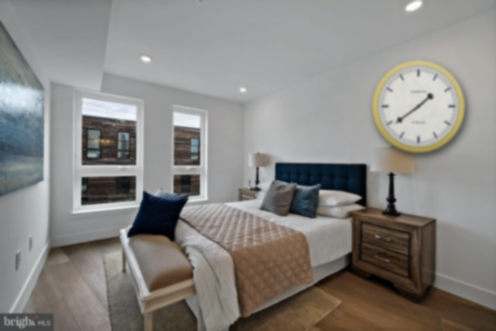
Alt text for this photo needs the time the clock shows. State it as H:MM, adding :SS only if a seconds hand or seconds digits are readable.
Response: 1:39
